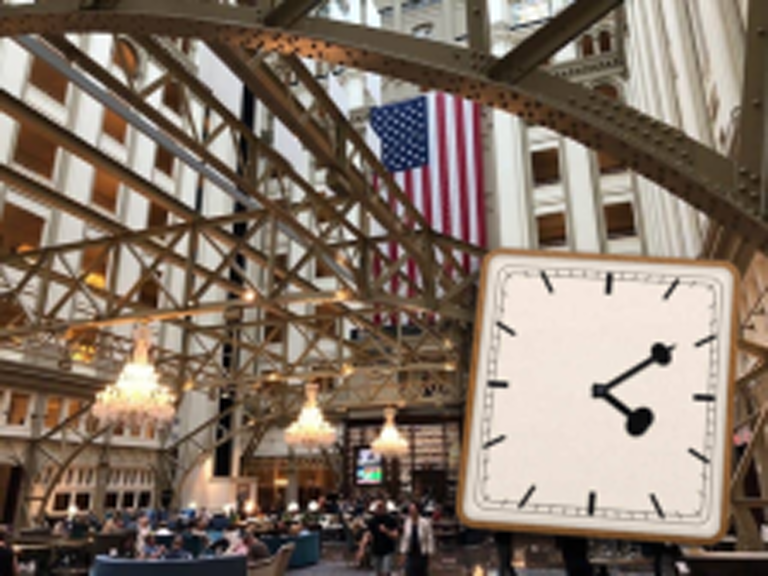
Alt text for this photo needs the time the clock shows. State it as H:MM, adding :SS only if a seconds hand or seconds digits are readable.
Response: 4:09
